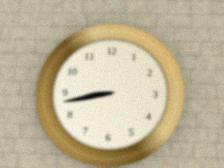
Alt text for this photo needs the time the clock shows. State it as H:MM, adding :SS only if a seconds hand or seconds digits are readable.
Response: 8:43
